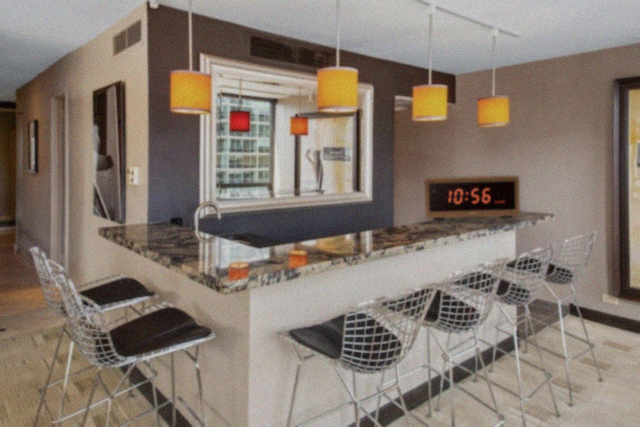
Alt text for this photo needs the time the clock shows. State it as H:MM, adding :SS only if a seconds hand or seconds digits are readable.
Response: 10:56
